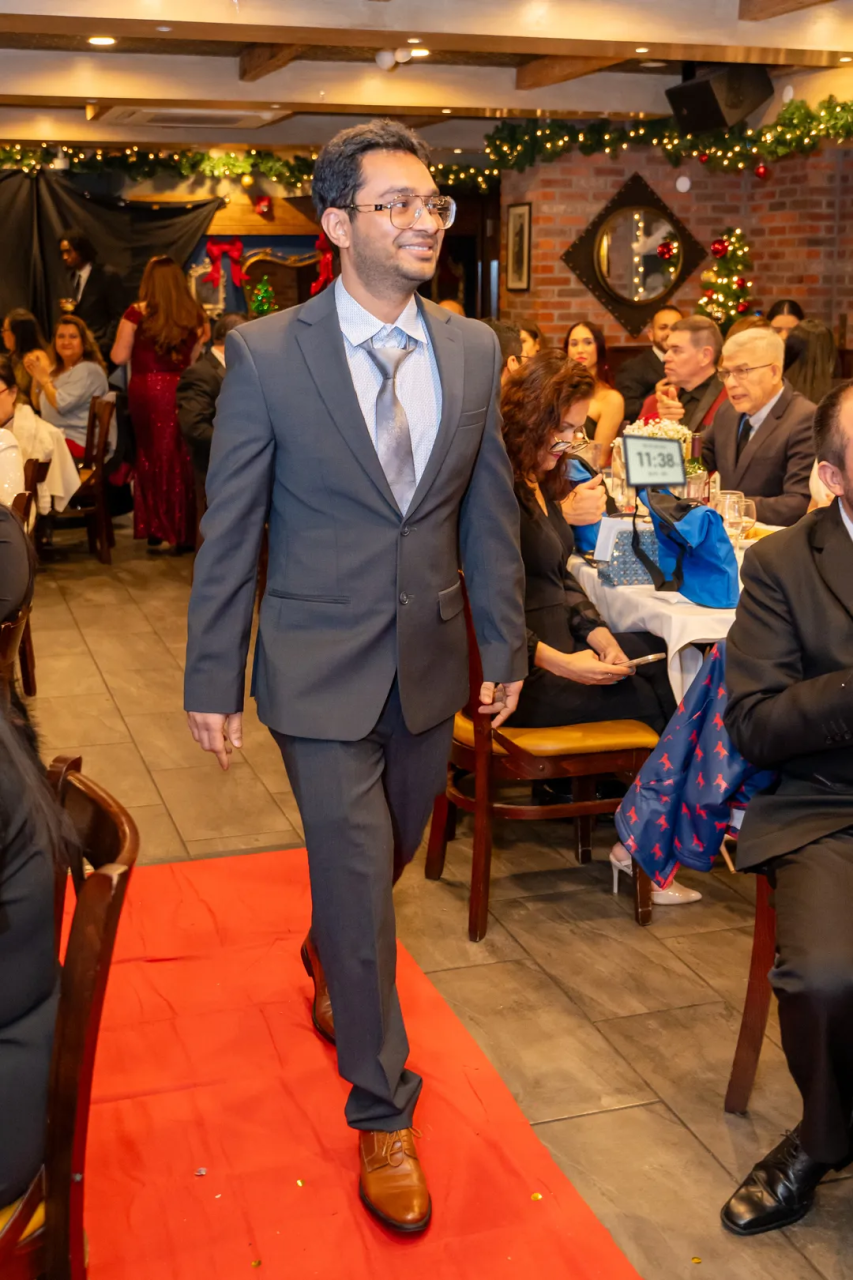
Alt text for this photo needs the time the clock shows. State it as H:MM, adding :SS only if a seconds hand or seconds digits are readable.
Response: 11:38
